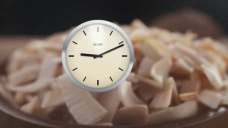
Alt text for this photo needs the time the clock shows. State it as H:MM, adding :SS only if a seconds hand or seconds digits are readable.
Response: 9:11
